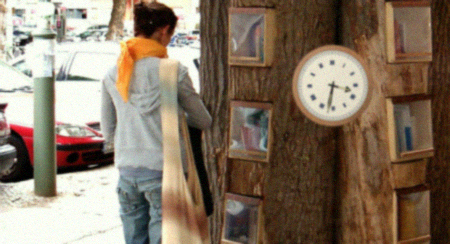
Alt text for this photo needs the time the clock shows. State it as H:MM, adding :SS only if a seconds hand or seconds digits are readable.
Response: 3:32
